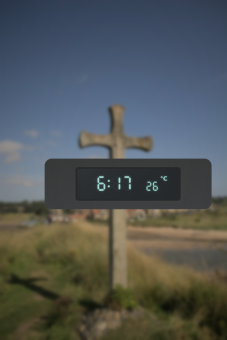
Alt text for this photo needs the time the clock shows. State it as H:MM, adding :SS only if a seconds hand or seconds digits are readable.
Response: 6:17
